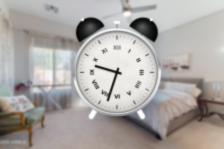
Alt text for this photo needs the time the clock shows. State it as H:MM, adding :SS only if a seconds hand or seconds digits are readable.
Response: 9:33
